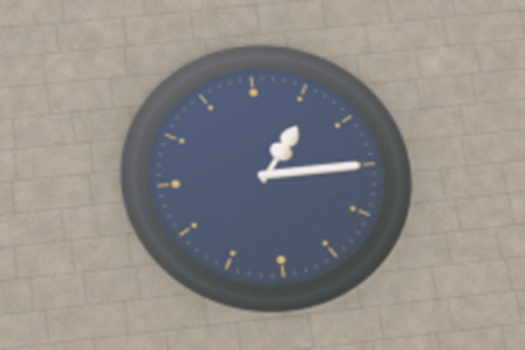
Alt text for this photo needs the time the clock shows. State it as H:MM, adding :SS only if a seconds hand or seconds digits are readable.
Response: 1:15
